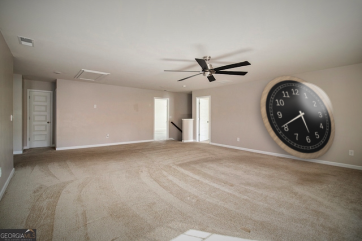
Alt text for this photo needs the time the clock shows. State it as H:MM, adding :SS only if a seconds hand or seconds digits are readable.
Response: 5:41
